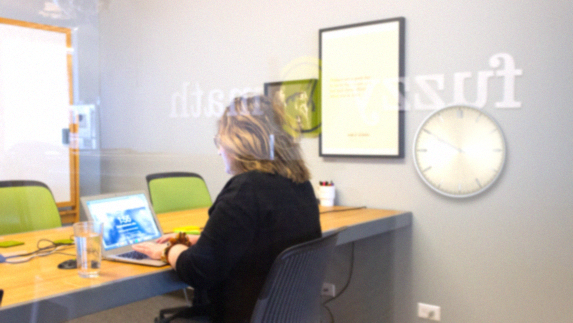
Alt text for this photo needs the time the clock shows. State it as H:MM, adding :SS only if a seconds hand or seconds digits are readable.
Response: 9:50
